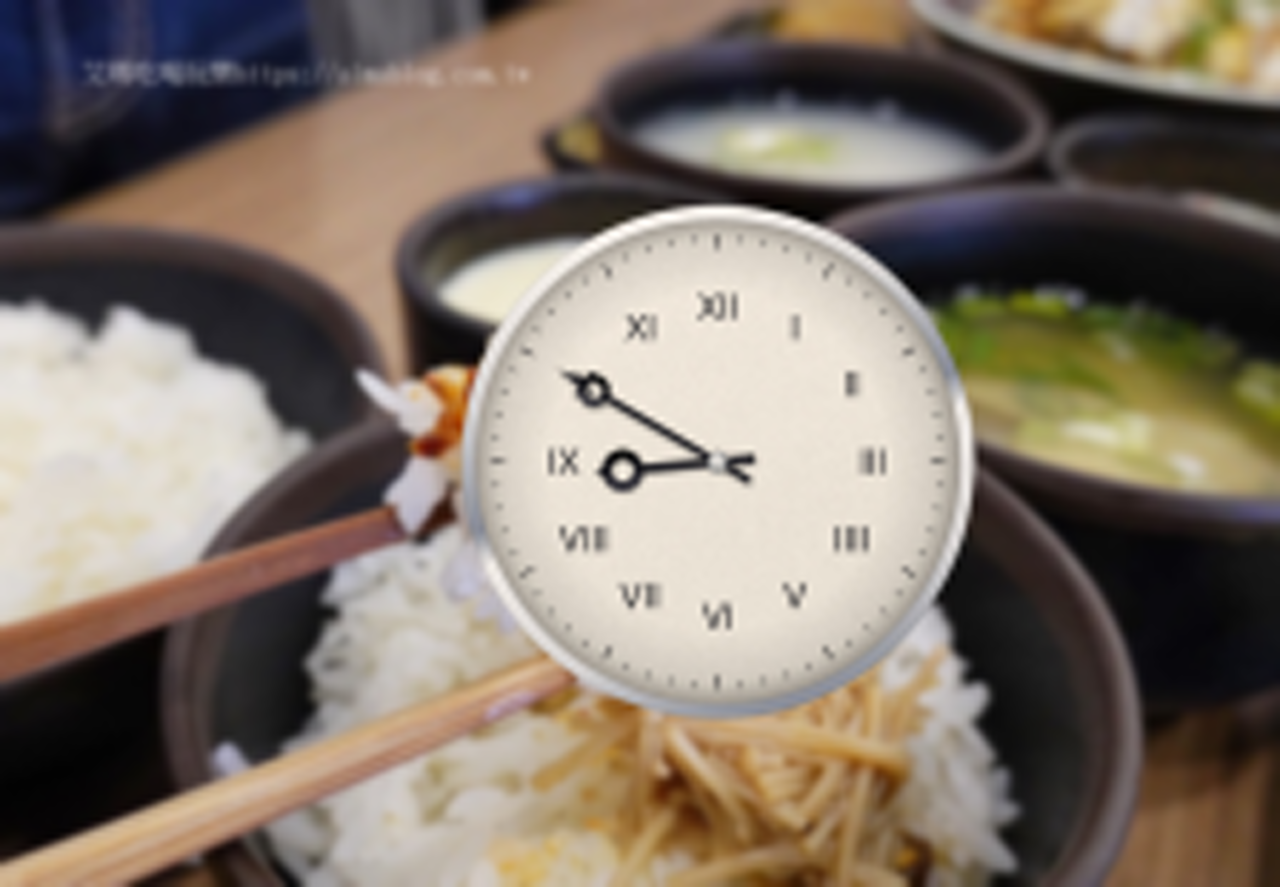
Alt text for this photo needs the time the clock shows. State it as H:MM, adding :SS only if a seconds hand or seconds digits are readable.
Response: 8:50
